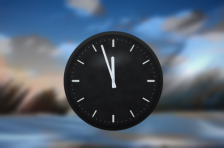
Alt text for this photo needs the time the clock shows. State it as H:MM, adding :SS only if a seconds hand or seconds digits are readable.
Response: 11:57
